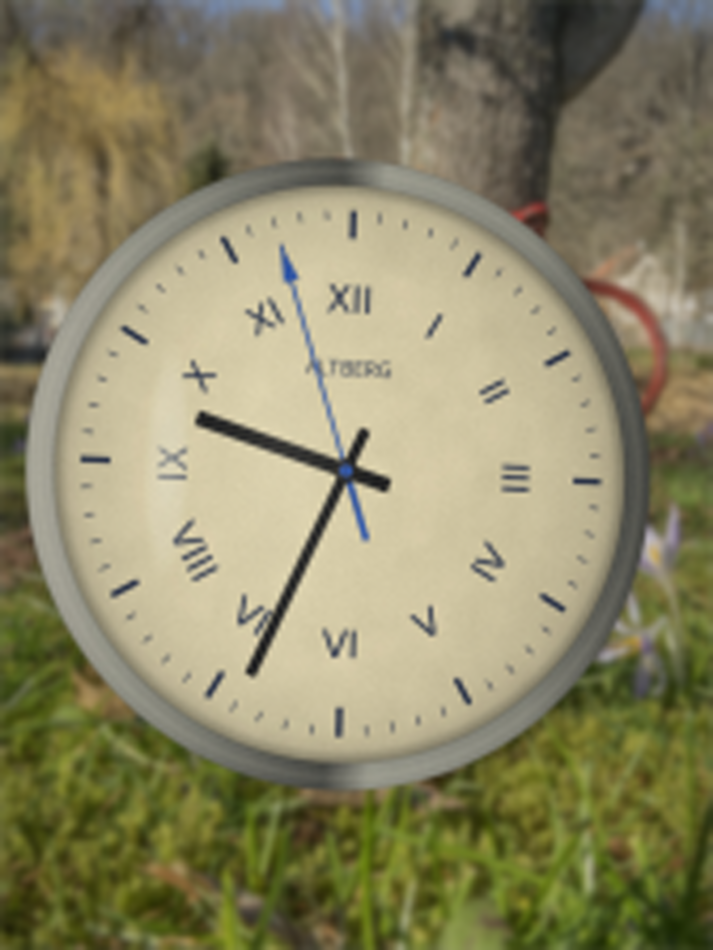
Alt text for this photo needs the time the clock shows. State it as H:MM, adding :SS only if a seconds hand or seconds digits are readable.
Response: 9:33:57
